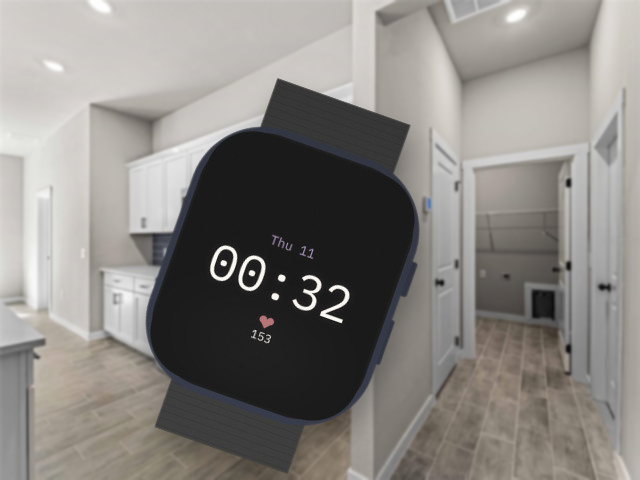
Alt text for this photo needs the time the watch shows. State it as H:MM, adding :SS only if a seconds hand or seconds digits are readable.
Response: 0:32
